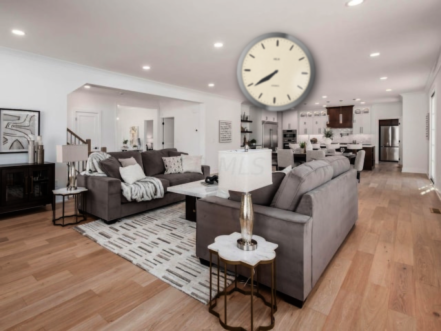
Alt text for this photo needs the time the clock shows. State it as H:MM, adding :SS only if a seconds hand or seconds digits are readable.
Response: 7:39
